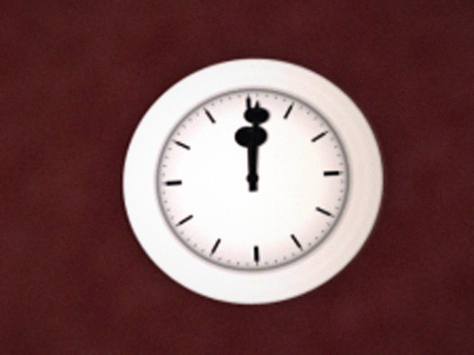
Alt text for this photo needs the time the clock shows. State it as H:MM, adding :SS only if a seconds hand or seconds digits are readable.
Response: 12:01
